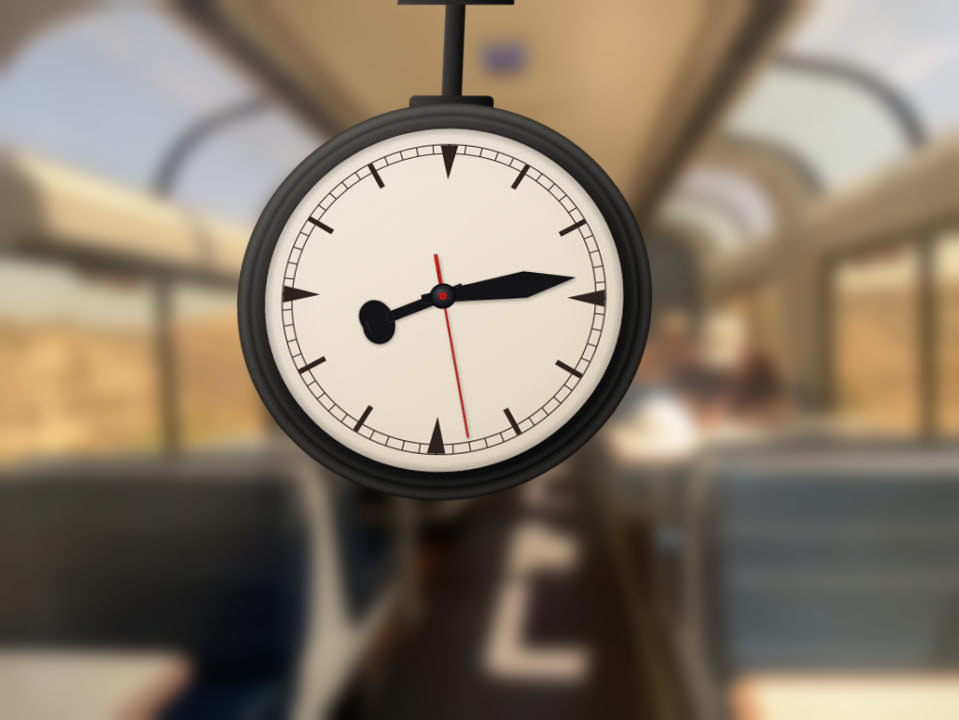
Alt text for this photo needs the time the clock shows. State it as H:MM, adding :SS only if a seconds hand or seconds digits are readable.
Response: 8:13:28
